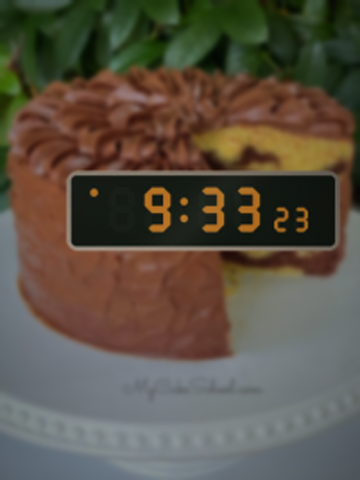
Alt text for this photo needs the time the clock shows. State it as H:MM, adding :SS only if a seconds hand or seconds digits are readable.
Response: 9:33:23
